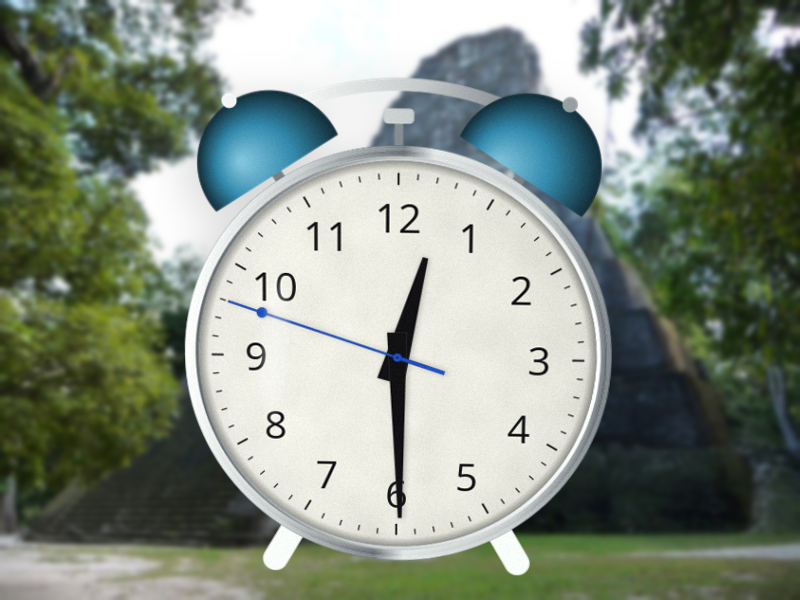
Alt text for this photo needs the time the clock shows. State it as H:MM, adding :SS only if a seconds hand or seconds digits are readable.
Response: 12:29:48
